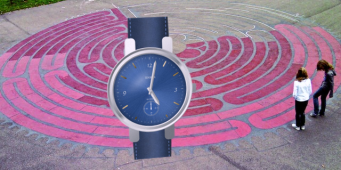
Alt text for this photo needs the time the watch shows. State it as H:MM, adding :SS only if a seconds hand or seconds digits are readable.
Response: 5:02
